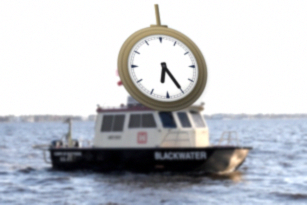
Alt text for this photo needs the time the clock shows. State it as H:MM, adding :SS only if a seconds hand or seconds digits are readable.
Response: 6:25
